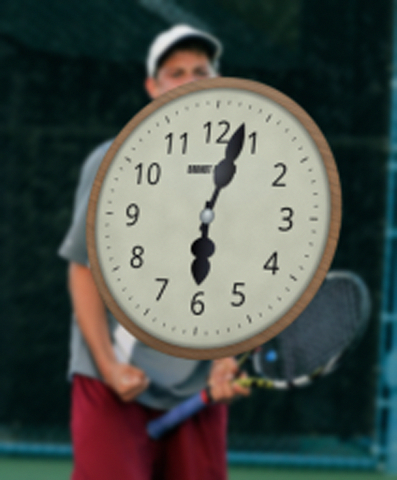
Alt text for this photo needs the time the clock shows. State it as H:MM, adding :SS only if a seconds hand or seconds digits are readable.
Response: 6:03
